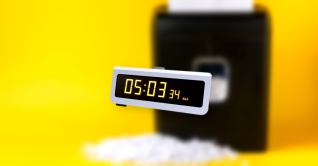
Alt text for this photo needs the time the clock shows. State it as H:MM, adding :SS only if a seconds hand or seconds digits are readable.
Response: 5:03:34
